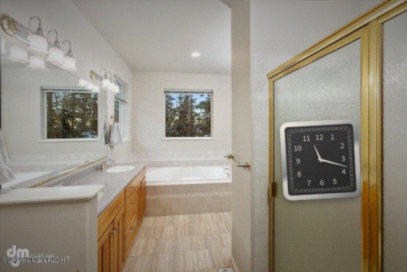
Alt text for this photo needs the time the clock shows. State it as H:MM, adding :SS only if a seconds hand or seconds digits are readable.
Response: 11:18
